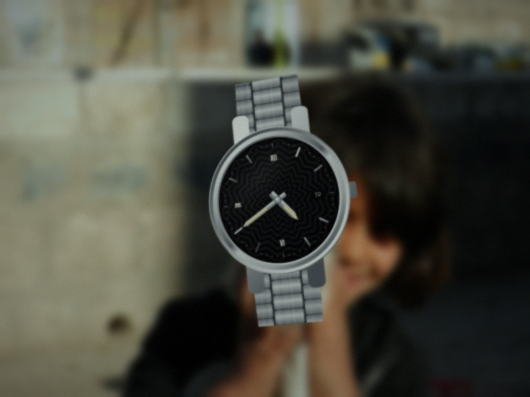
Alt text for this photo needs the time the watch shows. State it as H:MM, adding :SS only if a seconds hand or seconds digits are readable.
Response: 4:40
